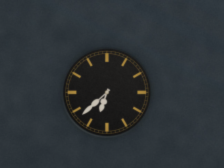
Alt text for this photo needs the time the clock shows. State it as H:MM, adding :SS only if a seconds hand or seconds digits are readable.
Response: 6:38
